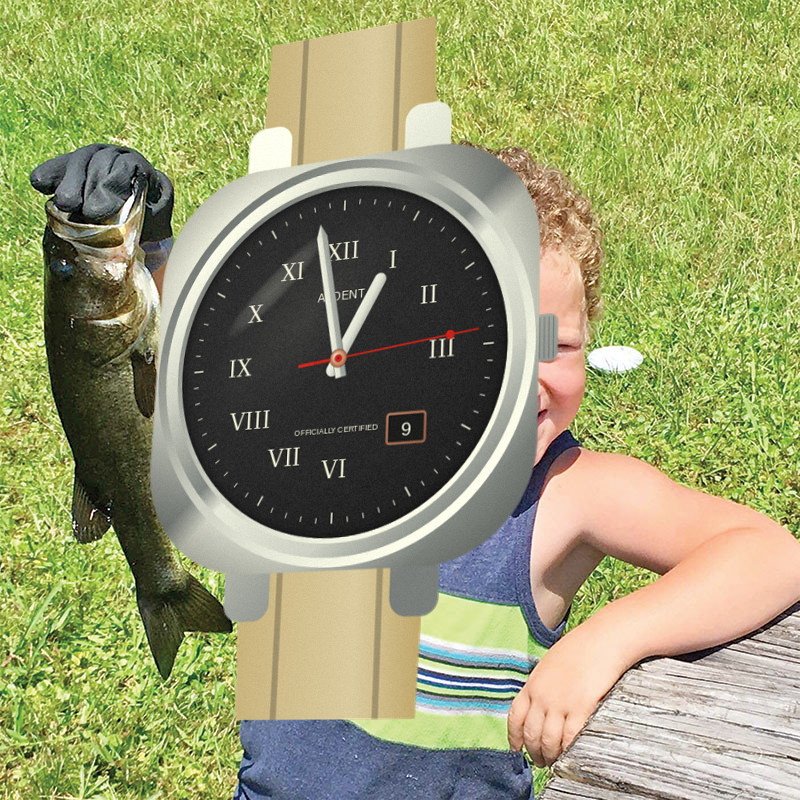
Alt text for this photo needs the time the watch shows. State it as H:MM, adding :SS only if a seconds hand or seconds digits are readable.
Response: 12:58:14
